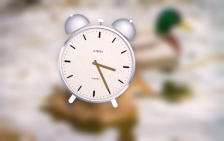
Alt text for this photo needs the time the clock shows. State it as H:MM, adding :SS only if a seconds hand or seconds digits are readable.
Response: 3:25
